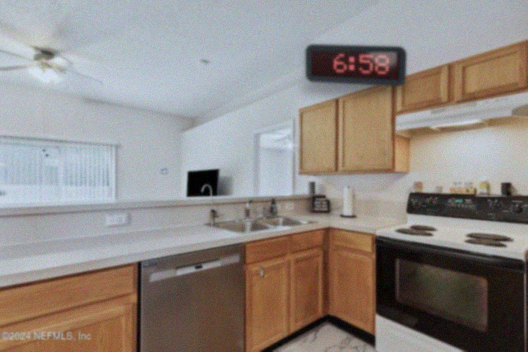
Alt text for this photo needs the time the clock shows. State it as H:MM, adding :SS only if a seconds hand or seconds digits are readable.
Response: 6:58
